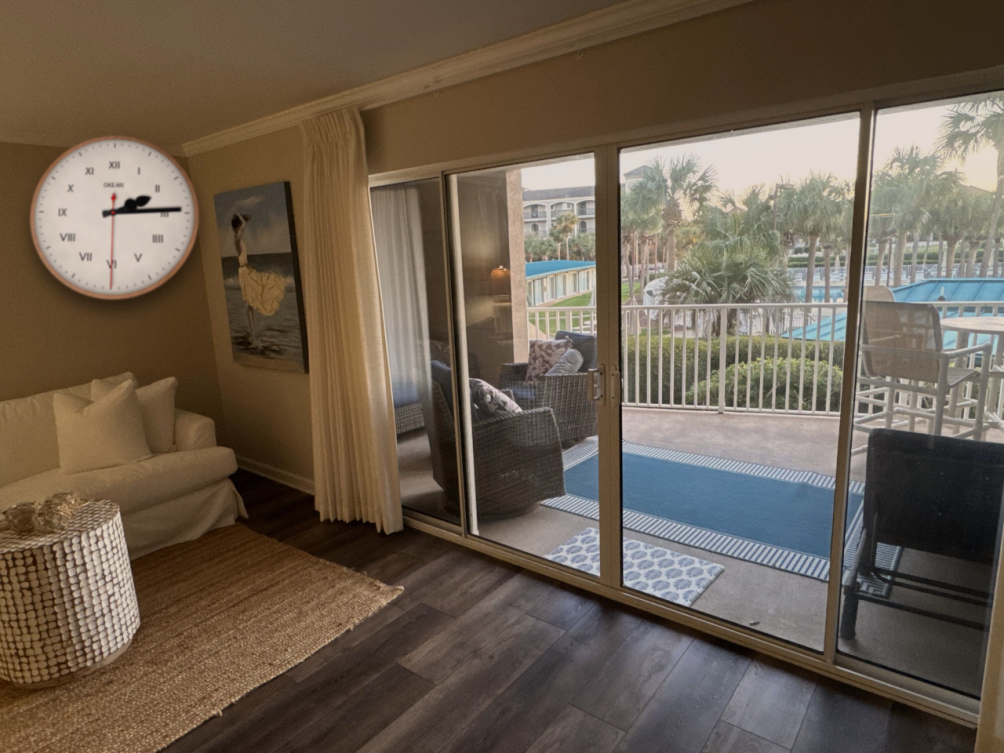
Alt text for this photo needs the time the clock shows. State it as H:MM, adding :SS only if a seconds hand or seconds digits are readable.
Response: 2:14:30
